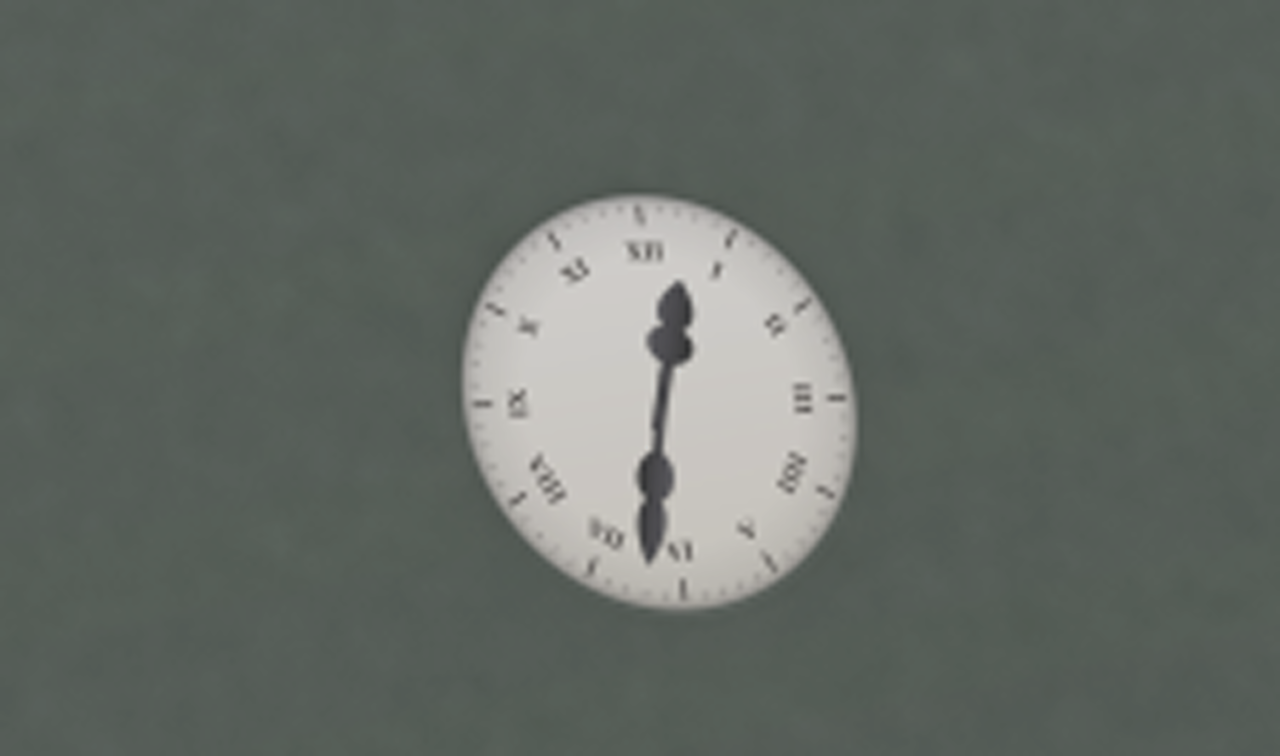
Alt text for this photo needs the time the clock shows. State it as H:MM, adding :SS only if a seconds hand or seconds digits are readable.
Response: 12:32
